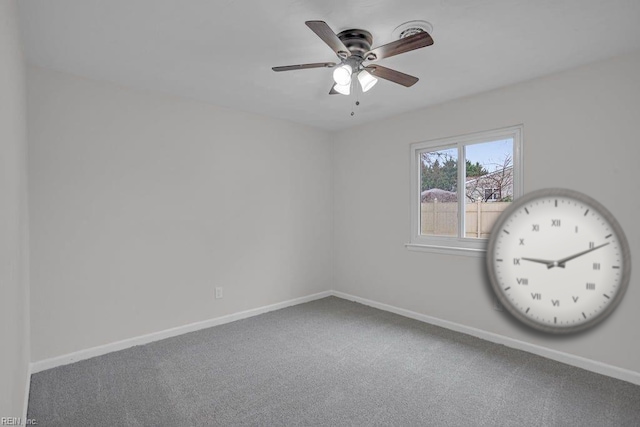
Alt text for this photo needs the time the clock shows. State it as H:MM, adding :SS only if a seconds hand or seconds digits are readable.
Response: 9:11
